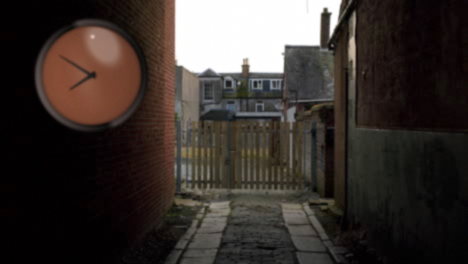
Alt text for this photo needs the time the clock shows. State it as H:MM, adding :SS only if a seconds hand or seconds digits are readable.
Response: 7:50
